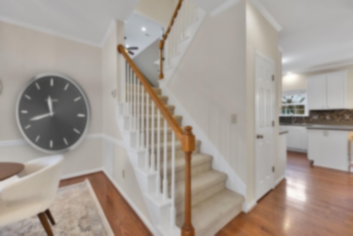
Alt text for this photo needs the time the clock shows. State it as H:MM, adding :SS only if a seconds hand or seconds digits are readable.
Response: 11:42
